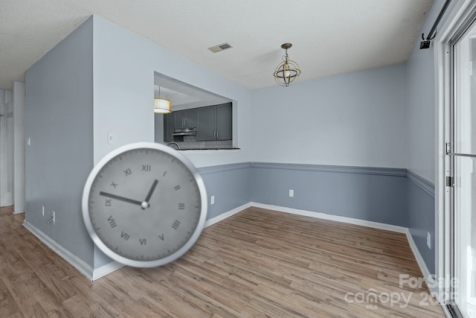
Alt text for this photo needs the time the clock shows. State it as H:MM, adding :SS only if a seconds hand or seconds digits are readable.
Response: 12:47
